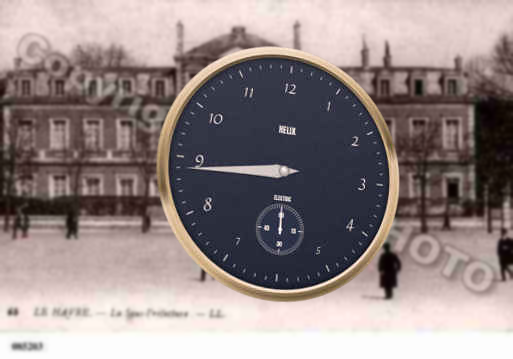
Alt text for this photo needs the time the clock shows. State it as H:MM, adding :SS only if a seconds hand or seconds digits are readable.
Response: 8:44
